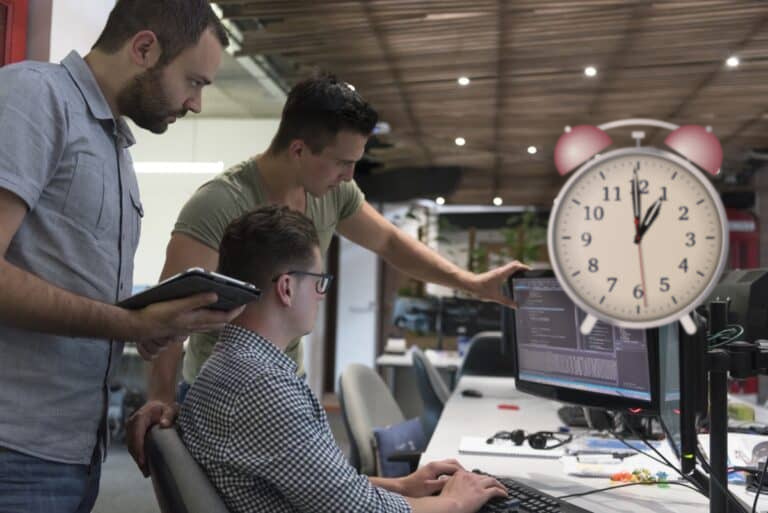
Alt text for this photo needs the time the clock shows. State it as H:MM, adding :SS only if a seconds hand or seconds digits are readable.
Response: 12:59:29
